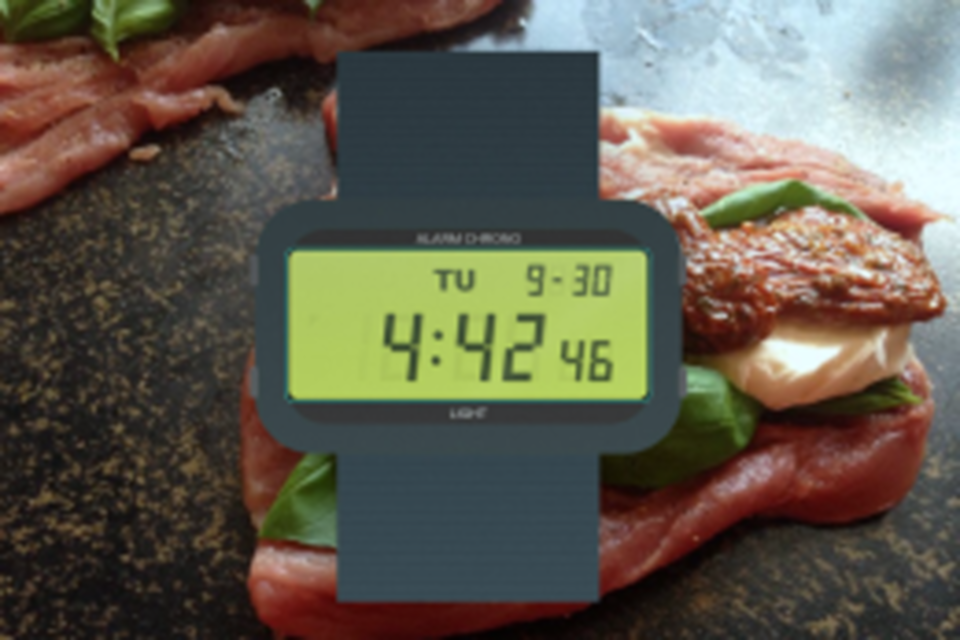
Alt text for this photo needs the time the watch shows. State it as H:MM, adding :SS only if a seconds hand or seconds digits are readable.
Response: 4:42:46
